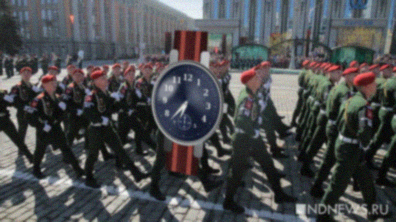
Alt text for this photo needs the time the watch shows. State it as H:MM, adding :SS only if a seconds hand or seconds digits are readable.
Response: 6:37
